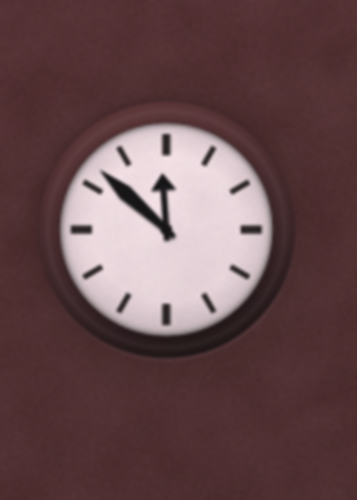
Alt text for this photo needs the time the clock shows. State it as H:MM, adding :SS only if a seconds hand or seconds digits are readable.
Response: 11:52
